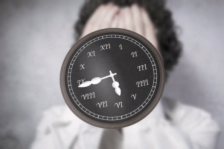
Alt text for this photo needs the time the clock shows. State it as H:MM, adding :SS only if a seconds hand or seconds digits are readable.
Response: 5:44
